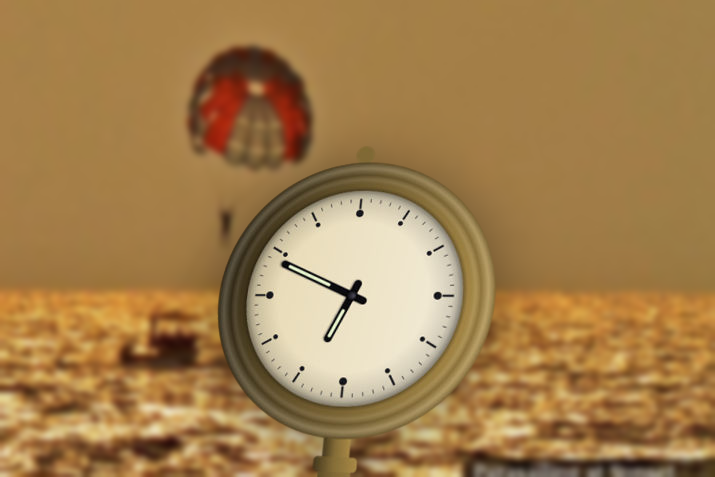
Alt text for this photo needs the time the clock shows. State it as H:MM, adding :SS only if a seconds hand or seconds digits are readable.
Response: 6:49
